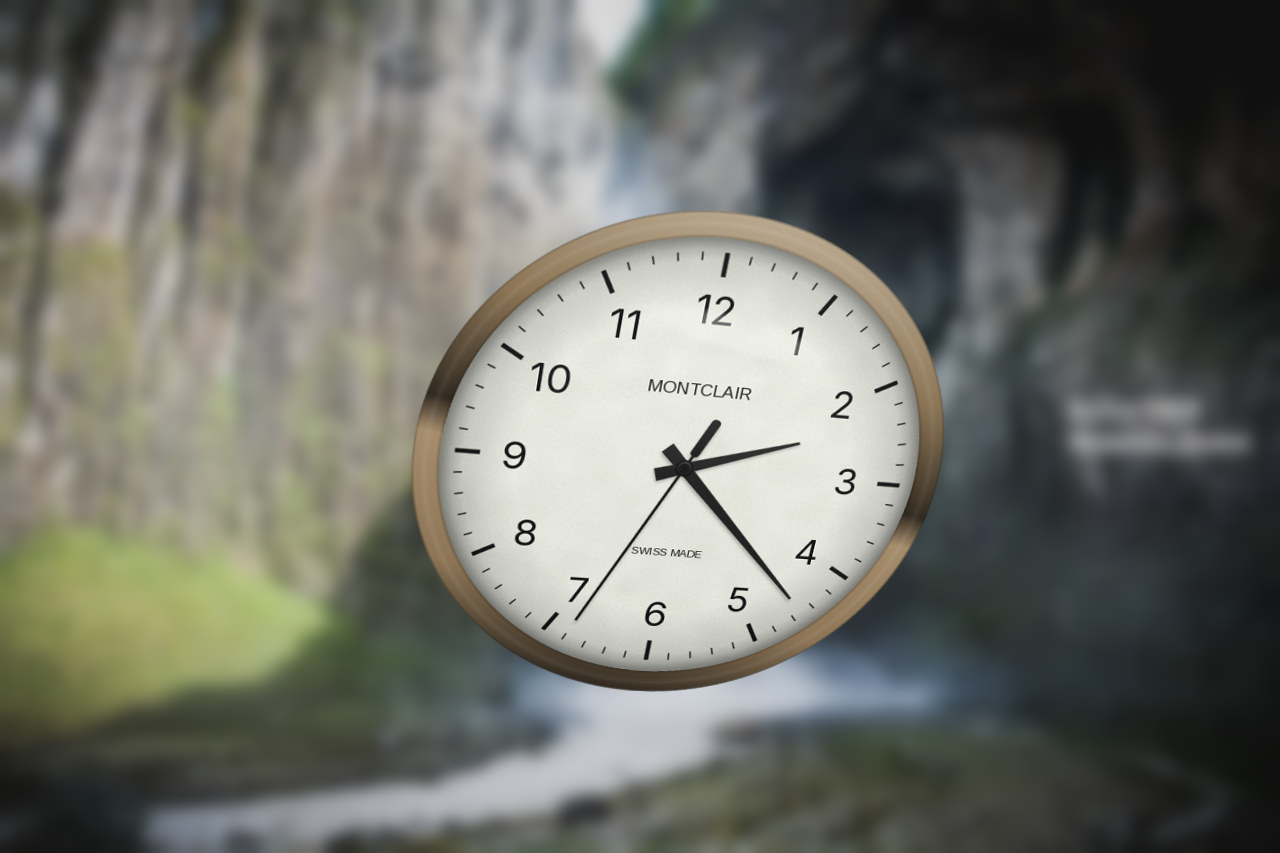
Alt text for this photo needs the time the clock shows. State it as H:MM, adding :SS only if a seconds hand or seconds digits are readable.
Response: 2:22:34
